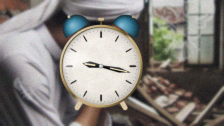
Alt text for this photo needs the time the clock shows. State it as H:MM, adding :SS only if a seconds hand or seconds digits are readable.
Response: 9:17
